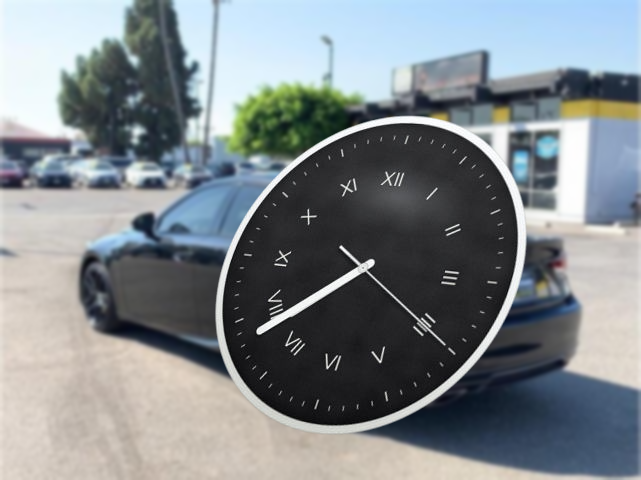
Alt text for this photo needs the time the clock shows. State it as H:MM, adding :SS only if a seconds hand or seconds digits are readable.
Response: 7:38:20
